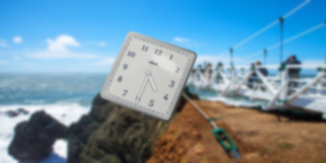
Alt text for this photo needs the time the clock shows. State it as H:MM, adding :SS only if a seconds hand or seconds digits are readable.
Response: 4:30
